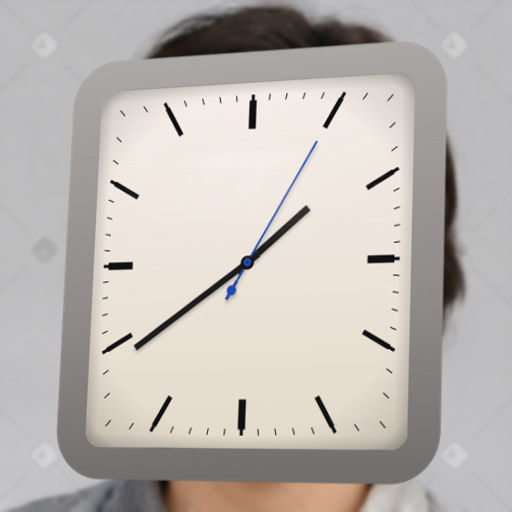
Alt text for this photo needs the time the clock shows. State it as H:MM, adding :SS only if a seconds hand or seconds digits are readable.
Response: 1:39:05
